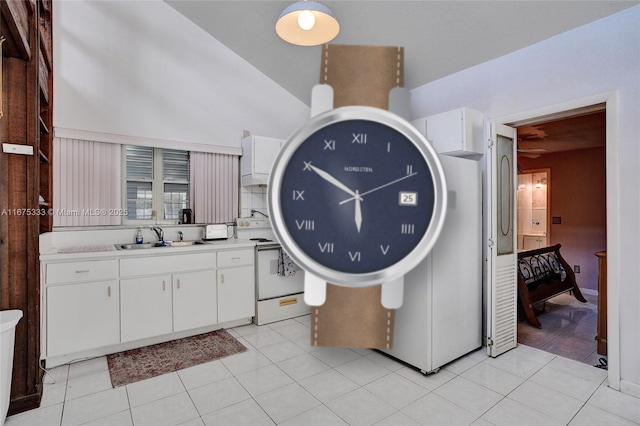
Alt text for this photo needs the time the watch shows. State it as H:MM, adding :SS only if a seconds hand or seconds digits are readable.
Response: 5:50:11
